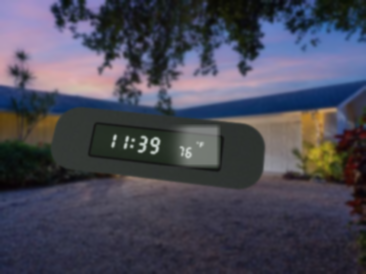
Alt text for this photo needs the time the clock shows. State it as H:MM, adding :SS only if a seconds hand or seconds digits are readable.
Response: 11:39
